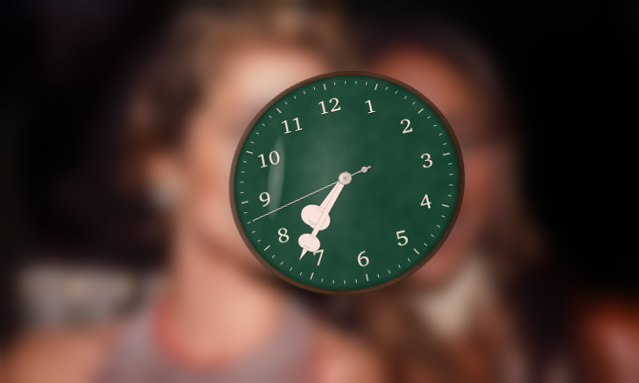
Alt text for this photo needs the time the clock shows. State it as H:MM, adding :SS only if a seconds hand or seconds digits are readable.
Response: 7:36:43
